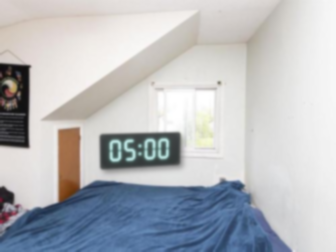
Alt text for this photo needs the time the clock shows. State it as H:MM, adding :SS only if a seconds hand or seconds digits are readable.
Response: 5:00
